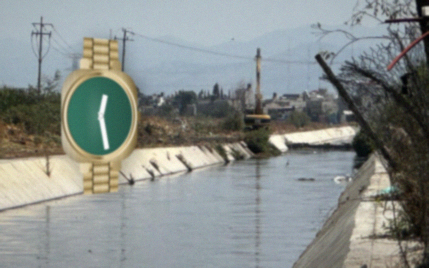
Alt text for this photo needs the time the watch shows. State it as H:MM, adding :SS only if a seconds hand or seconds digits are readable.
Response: 12:28
